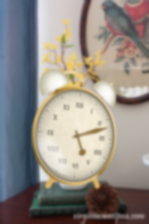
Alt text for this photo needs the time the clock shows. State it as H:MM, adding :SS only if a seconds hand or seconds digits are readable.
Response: 5:12
